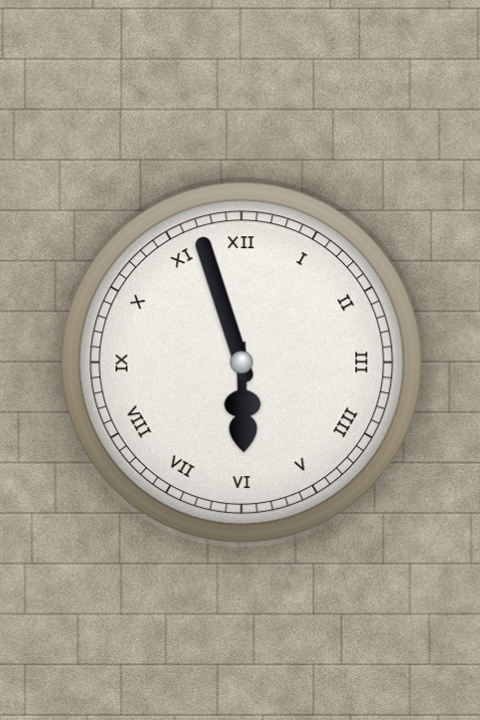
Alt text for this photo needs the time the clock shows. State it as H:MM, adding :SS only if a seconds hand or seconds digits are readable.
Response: 5:57
